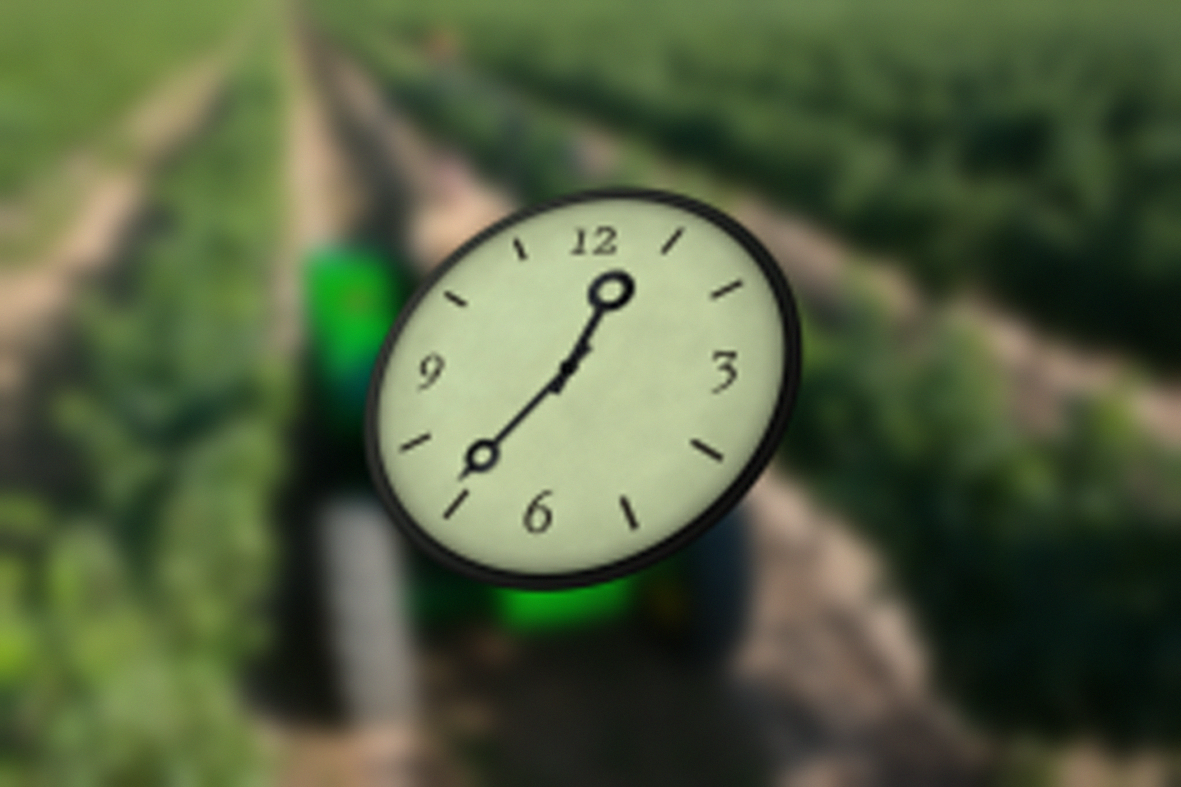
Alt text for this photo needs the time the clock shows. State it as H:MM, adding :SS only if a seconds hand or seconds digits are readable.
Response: 12:36
